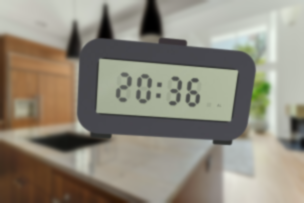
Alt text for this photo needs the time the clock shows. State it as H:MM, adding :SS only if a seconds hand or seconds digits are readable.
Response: 20:36
